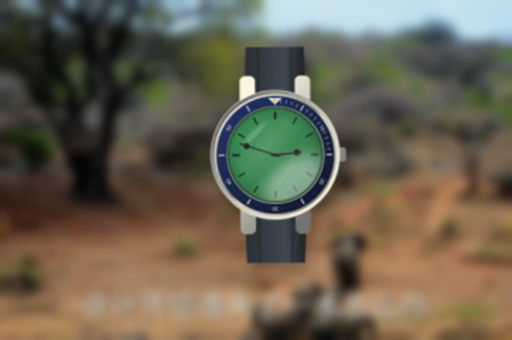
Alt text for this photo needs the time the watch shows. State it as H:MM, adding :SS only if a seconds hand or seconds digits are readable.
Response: 2:48
